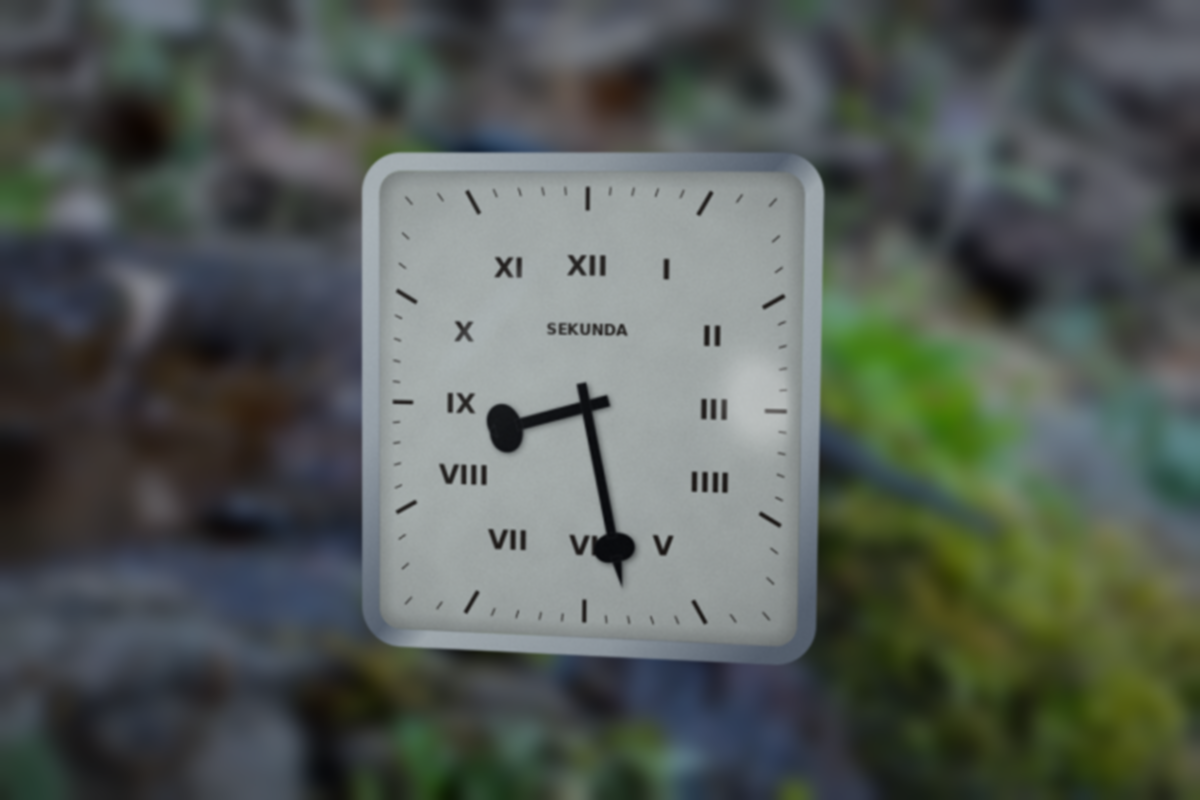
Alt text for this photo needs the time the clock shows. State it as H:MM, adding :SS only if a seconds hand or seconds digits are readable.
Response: 8:28
